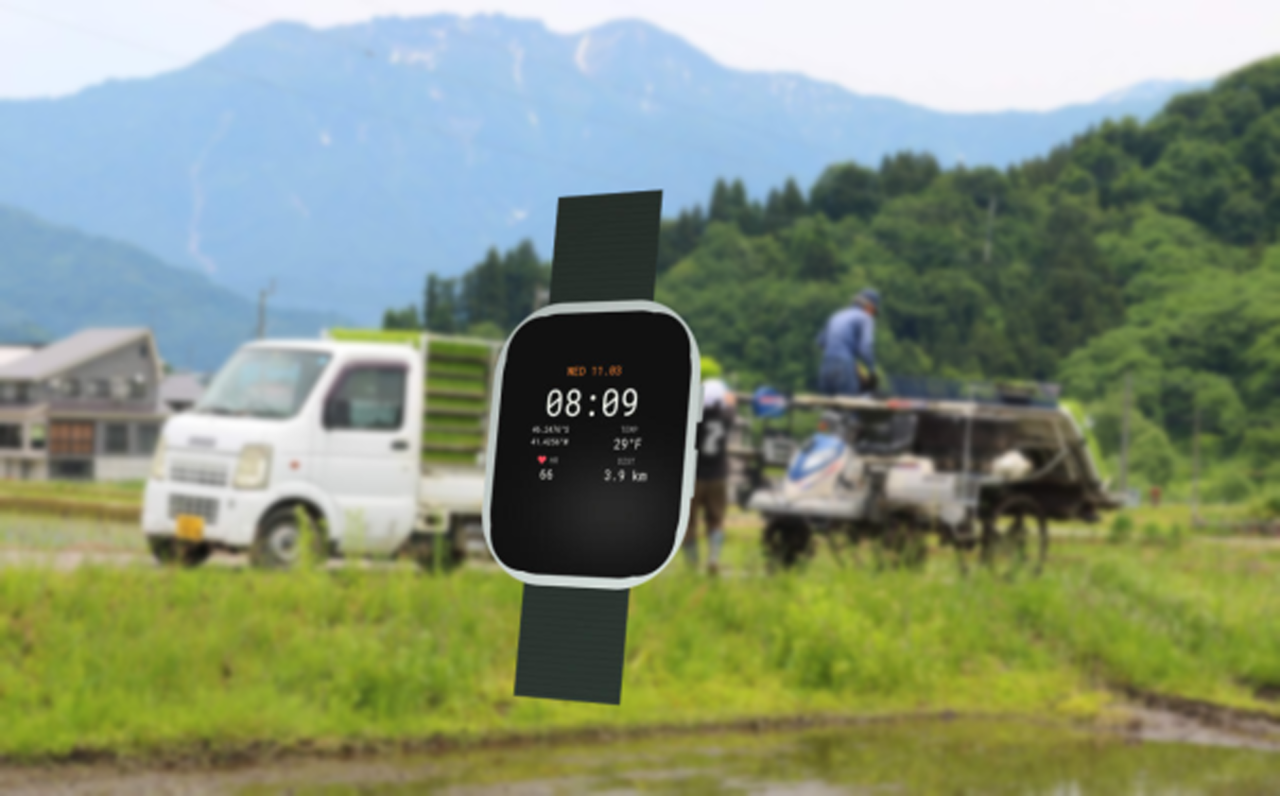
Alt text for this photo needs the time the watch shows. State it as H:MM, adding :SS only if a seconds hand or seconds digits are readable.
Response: 8:09
